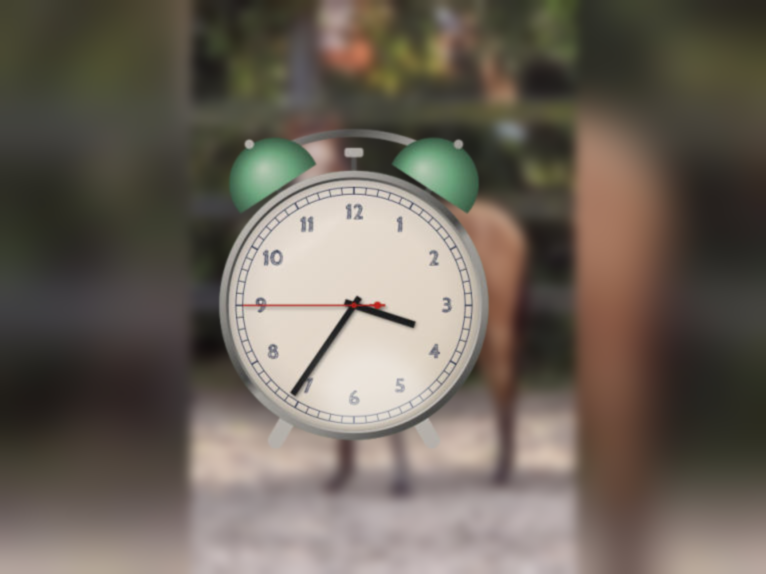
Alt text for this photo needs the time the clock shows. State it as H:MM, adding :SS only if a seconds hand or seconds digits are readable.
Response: 3:35:45
